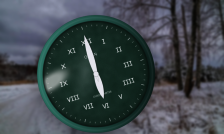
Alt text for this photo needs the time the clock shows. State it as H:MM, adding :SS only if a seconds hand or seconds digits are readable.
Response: 6:00
